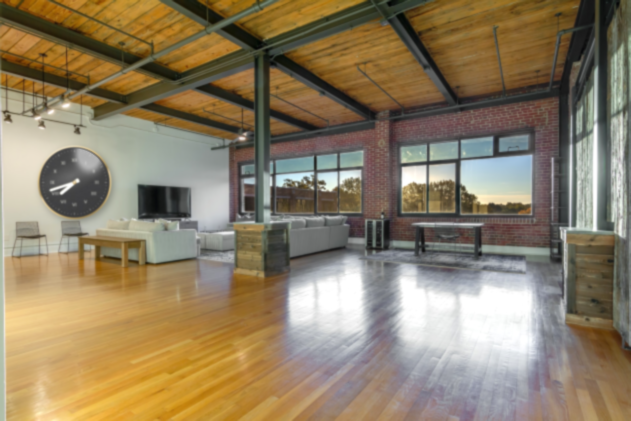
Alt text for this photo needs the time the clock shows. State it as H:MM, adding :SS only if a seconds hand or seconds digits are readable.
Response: 7:42
